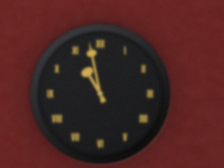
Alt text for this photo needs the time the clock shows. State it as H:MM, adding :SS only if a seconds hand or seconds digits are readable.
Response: 10:58
